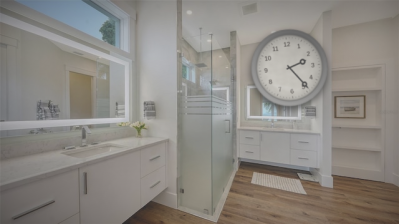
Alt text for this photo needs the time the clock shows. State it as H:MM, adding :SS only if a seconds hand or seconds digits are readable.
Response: 2:24
